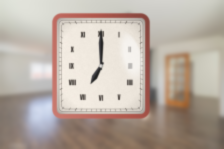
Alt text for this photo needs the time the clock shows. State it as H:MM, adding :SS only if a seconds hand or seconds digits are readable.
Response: 7:00
